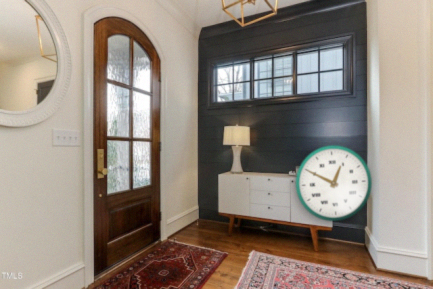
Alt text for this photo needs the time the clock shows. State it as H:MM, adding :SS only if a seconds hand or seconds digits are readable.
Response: 12:50
